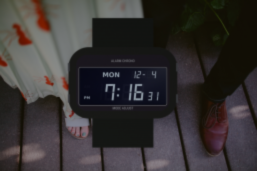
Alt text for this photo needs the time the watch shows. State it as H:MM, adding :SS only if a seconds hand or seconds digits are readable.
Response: 7:16
